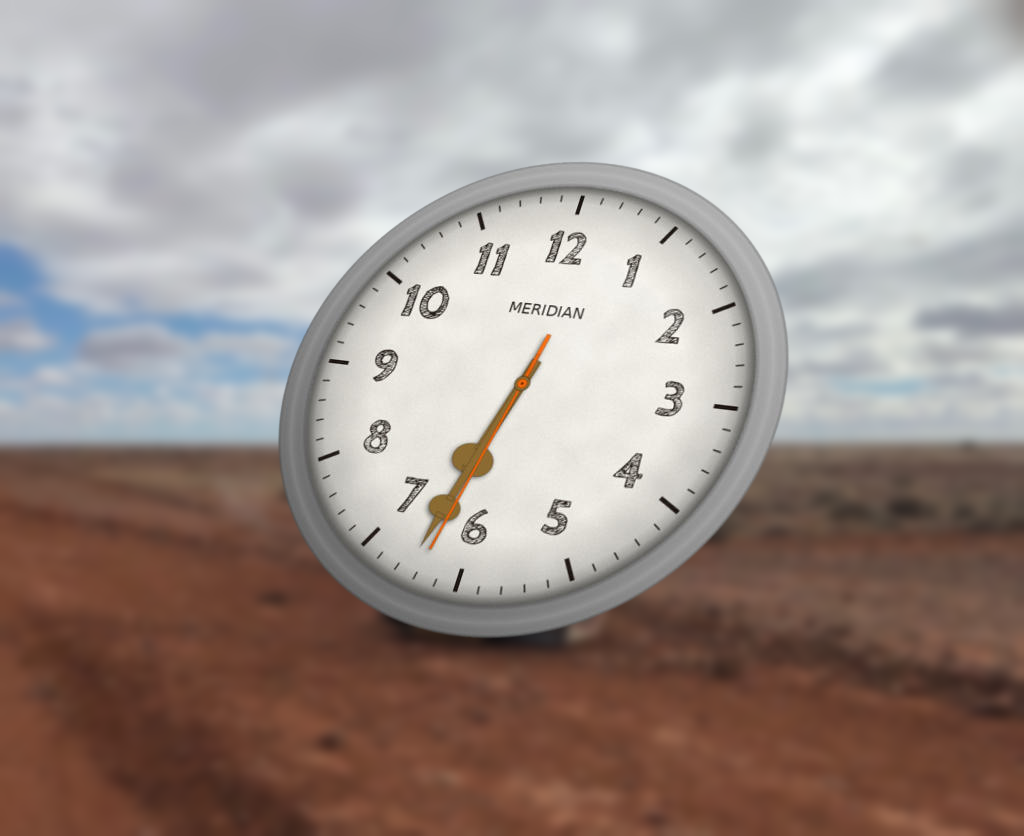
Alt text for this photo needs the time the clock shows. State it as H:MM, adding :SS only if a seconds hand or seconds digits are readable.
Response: 6:32:32
